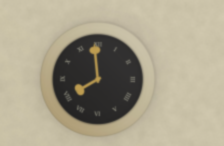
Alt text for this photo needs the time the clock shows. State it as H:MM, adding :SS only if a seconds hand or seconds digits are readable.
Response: 7:59
